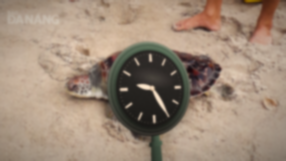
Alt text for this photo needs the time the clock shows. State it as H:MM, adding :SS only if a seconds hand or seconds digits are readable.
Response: 9:25
